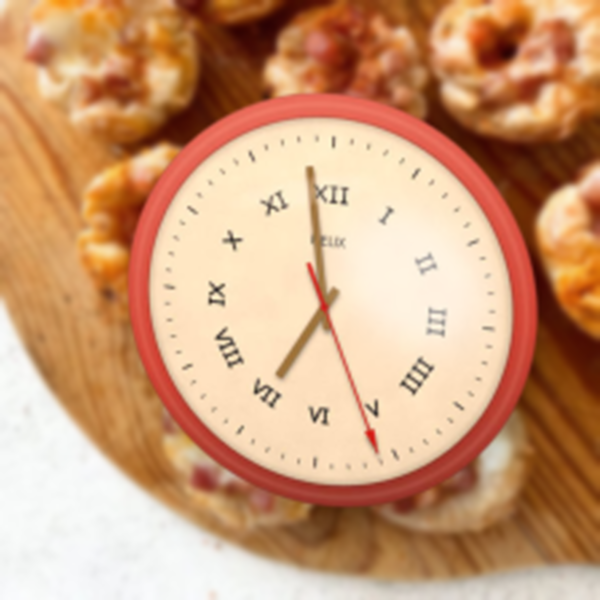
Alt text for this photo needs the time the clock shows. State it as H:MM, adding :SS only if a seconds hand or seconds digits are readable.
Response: 6:58:26
